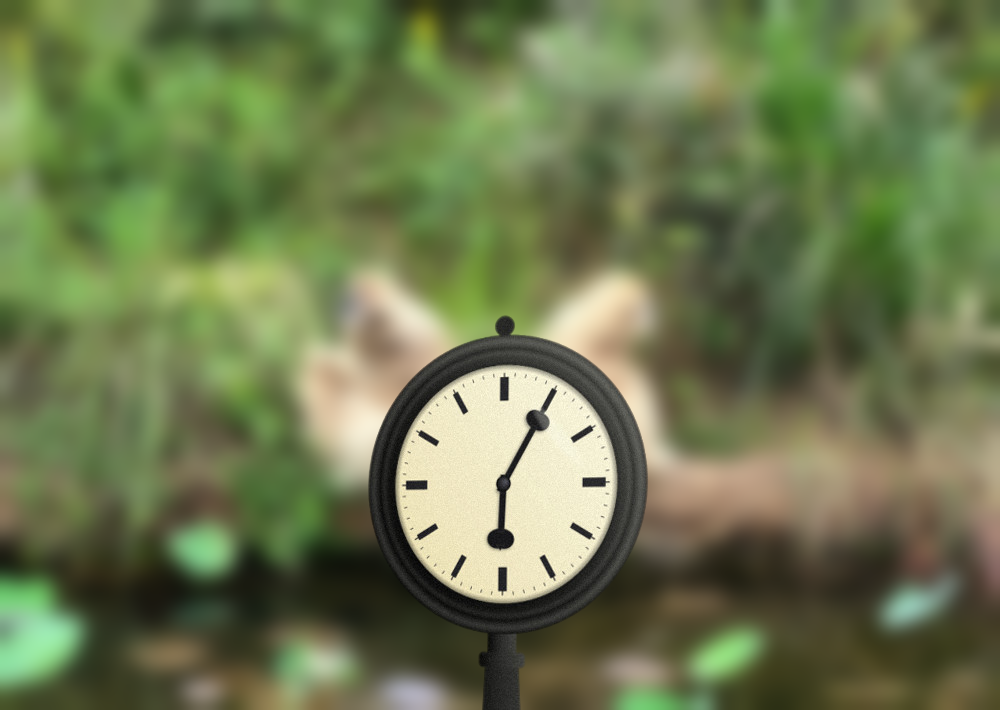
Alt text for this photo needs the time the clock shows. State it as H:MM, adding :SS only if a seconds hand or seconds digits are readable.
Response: 6:05
